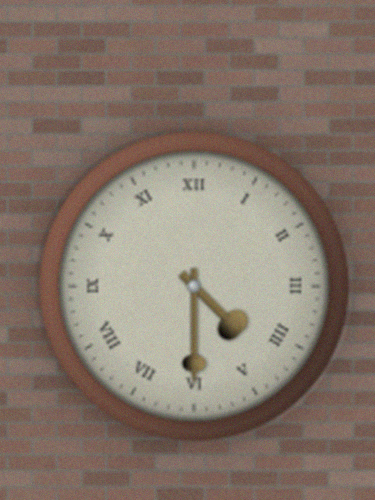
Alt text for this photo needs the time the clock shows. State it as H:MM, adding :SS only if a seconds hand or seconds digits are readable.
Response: 4:30
